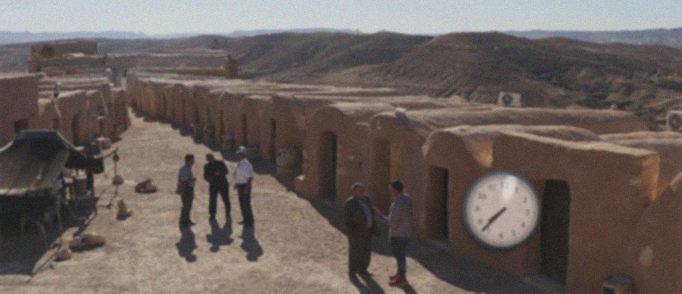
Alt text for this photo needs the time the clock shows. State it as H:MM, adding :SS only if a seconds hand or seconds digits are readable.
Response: 7:37
